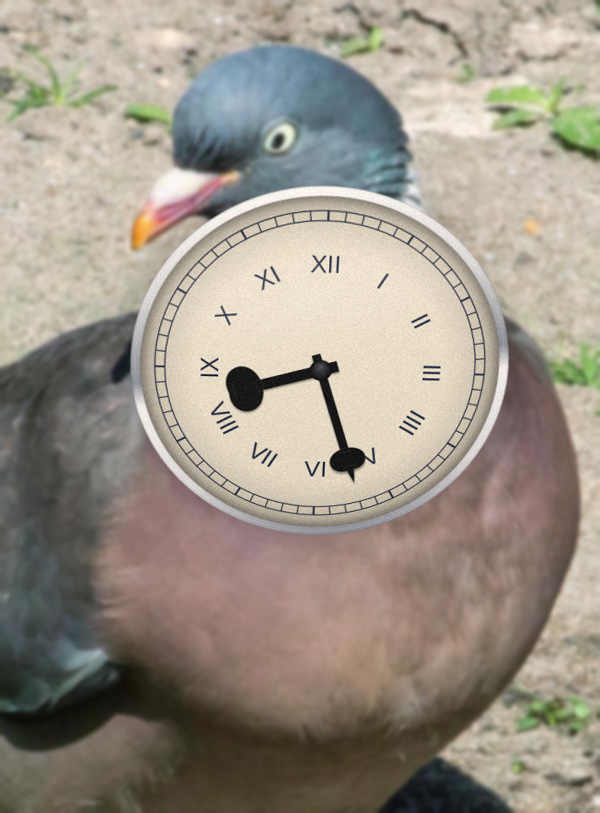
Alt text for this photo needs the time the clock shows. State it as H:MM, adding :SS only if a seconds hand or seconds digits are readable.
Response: 8:27
